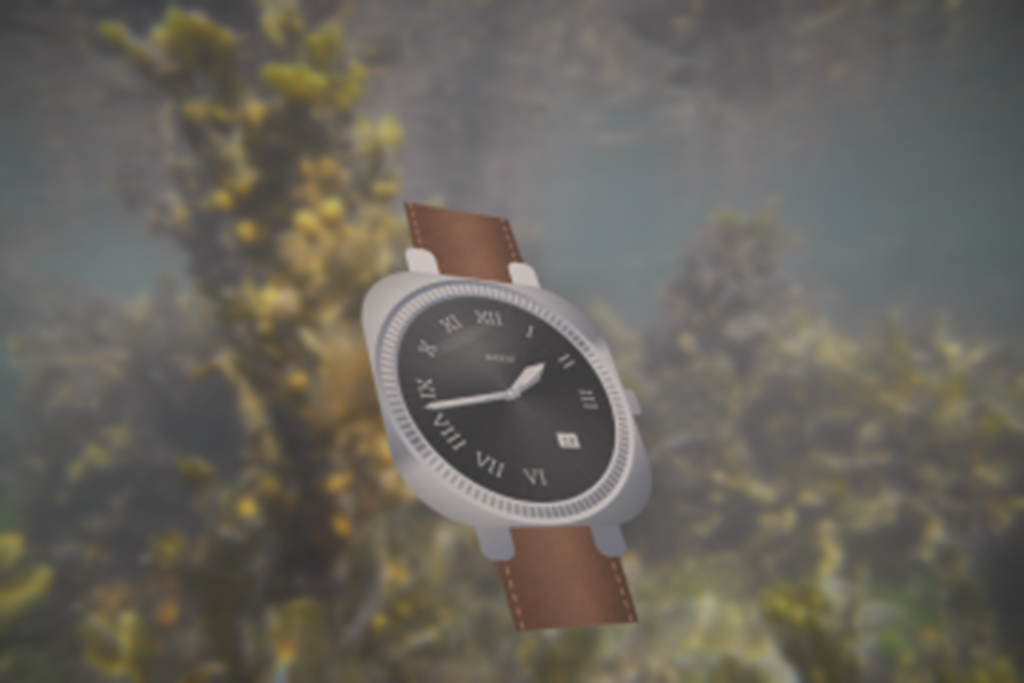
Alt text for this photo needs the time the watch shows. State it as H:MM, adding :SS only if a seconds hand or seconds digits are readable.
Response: 1:43
